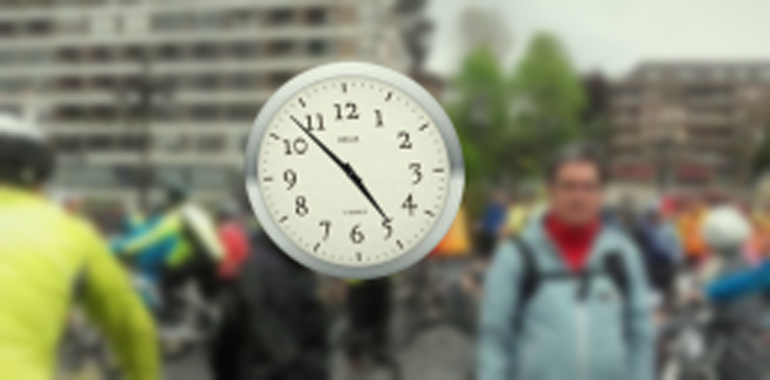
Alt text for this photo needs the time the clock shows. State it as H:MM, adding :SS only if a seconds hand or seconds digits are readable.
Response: 4:53
